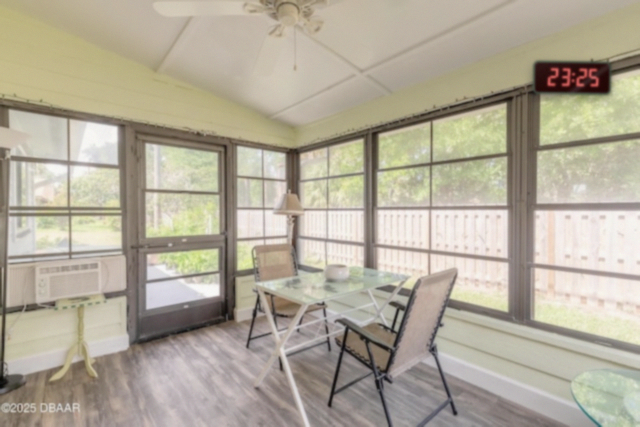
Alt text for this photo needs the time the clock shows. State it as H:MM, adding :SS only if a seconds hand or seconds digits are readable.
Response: 23:25
